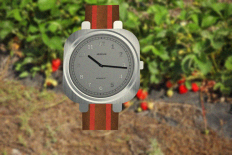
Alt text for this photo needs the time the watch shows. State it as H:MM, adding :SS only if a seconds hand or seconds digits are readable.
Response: 10:16
